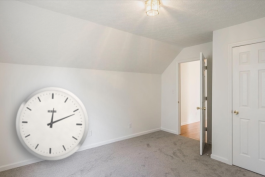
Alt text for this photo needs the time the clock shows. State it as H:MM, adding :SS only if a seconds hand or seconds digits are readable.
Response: 12:11
